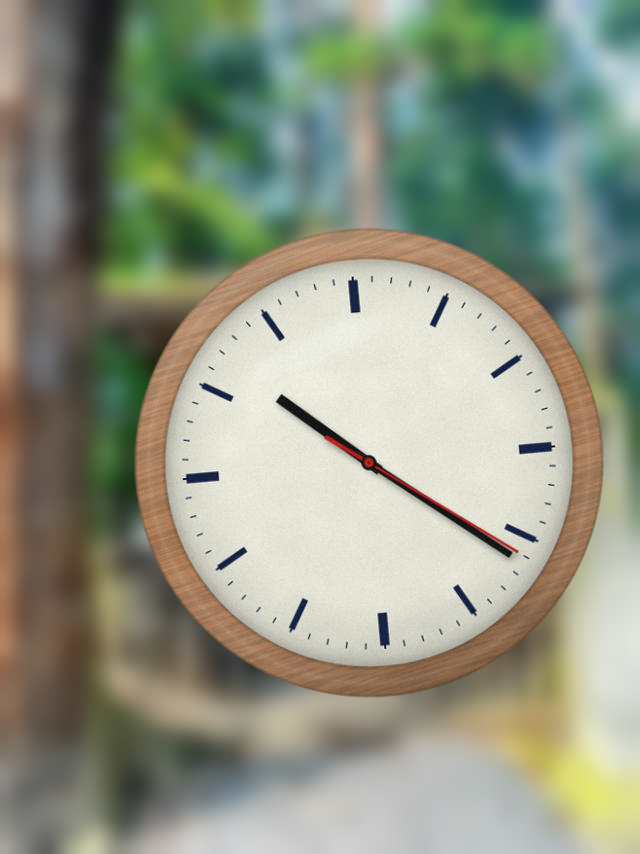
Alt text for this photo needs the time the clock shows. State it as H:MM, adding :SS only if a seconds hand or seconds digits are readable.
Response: 10:21:21
